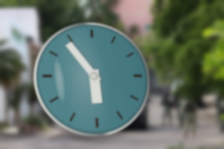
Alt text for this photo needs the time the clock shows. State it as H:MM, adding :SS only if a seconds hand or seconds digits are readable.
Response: 5:54
